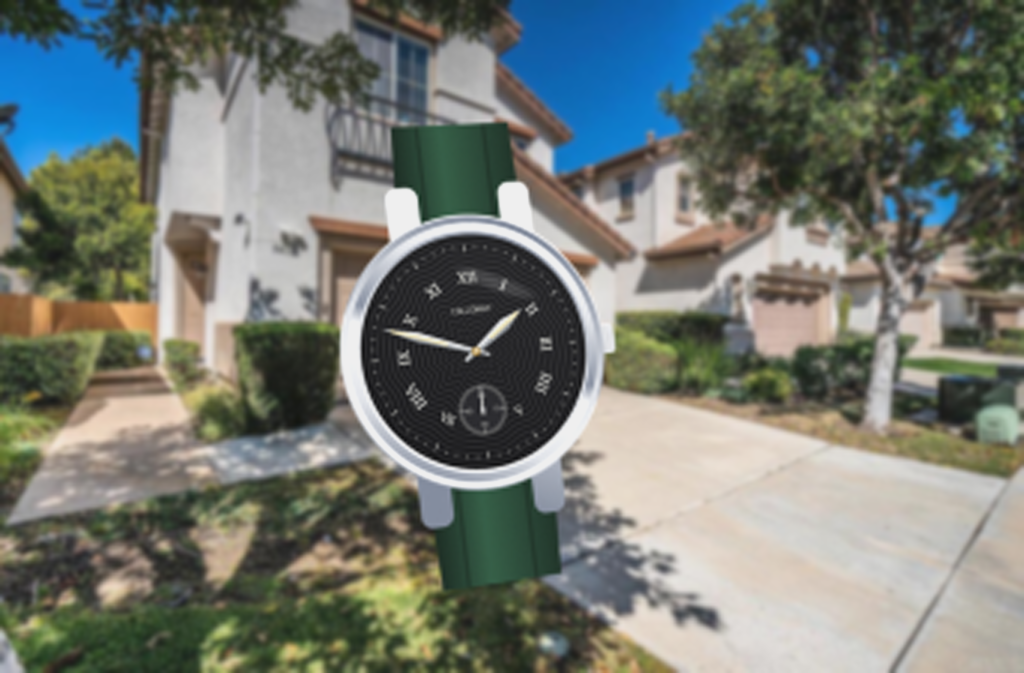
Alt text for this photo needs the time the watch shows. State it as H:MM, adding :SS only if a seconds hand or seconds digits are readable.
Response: 1:48
